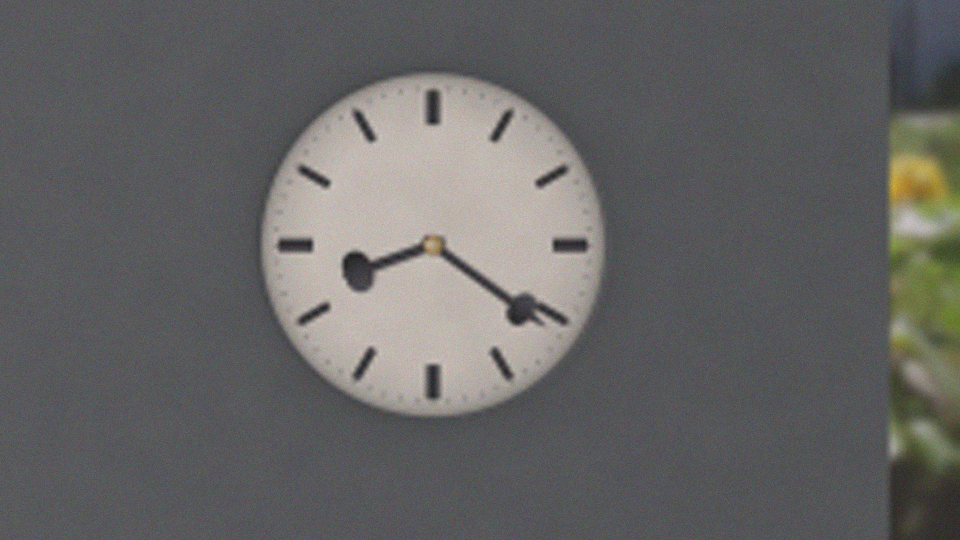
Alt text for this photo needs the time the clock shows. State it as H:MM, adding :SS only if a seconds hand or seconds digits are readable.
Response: 8:21
